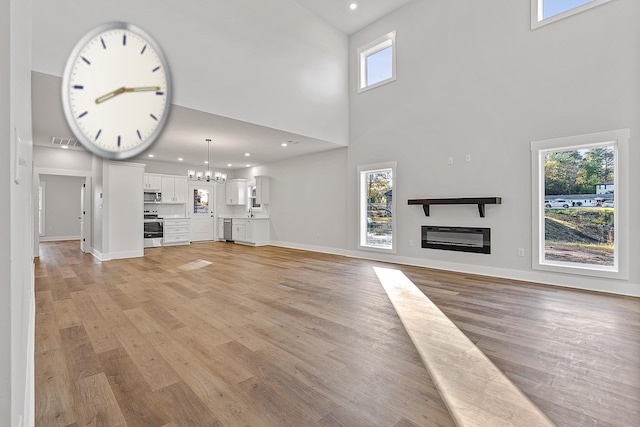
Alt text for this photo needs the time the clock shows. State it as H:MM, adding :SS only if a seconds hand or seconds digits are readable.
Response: 8:14
